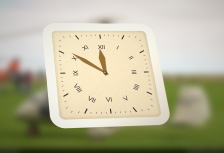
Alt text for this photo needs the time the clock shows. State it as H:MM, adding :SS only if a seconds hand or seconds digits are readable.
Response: 11:51
